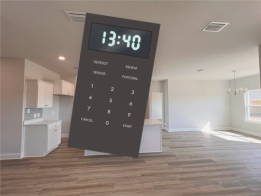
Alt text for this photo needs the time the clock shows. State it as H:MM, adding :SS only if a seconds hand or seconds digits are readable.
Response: 13:40
